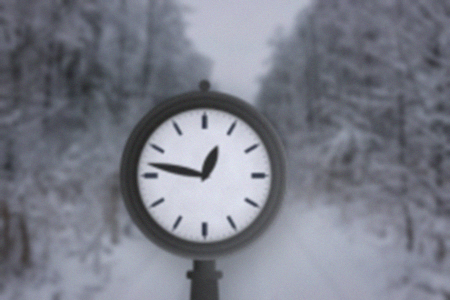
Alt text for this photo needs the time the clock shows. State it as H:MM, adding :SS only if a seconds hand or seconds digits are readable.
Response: 12:47
